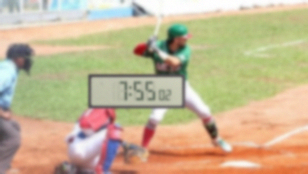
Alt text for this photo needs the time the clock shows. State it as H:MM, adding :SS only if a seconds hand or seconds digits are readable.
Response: 7:55
